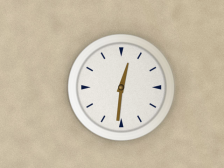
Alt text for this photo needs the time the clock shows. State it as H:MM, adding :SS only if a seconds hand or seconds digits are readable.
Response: 12:31
